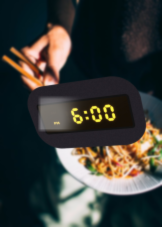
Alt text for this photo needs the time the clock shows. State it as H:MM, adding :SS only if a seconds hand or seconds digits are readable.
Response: 6:00
